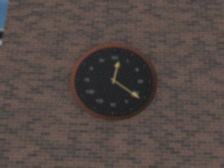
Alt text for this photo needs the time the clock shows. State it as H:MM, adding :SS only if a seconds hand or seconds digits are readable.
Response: 12:21
